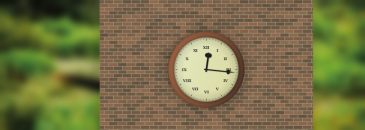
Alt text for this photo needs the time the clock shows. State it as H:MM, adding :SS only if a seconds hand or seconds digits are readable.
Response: 12:16
